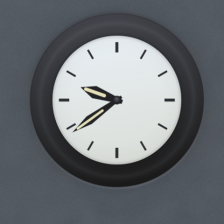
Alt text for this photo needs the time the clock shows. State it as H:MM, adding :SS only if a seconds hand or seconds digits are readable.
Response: 9:39
